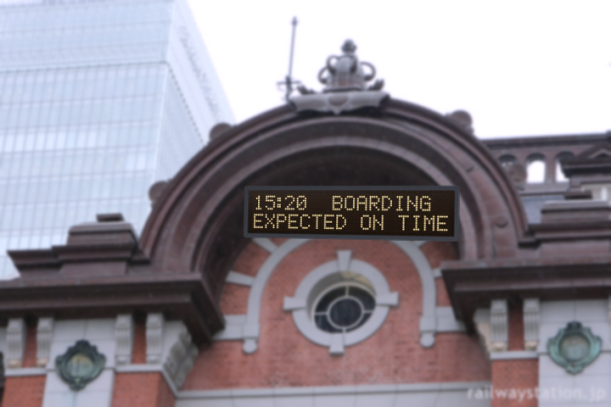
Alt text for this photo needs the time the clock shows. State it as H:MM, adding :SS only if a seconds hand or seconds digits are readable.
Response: 15:20
